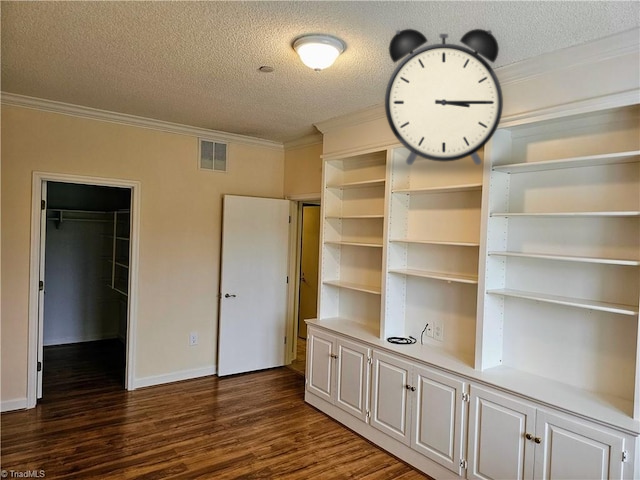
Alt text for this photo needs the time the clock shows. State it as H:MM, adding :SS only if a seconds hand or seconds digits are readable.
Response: 3:15
